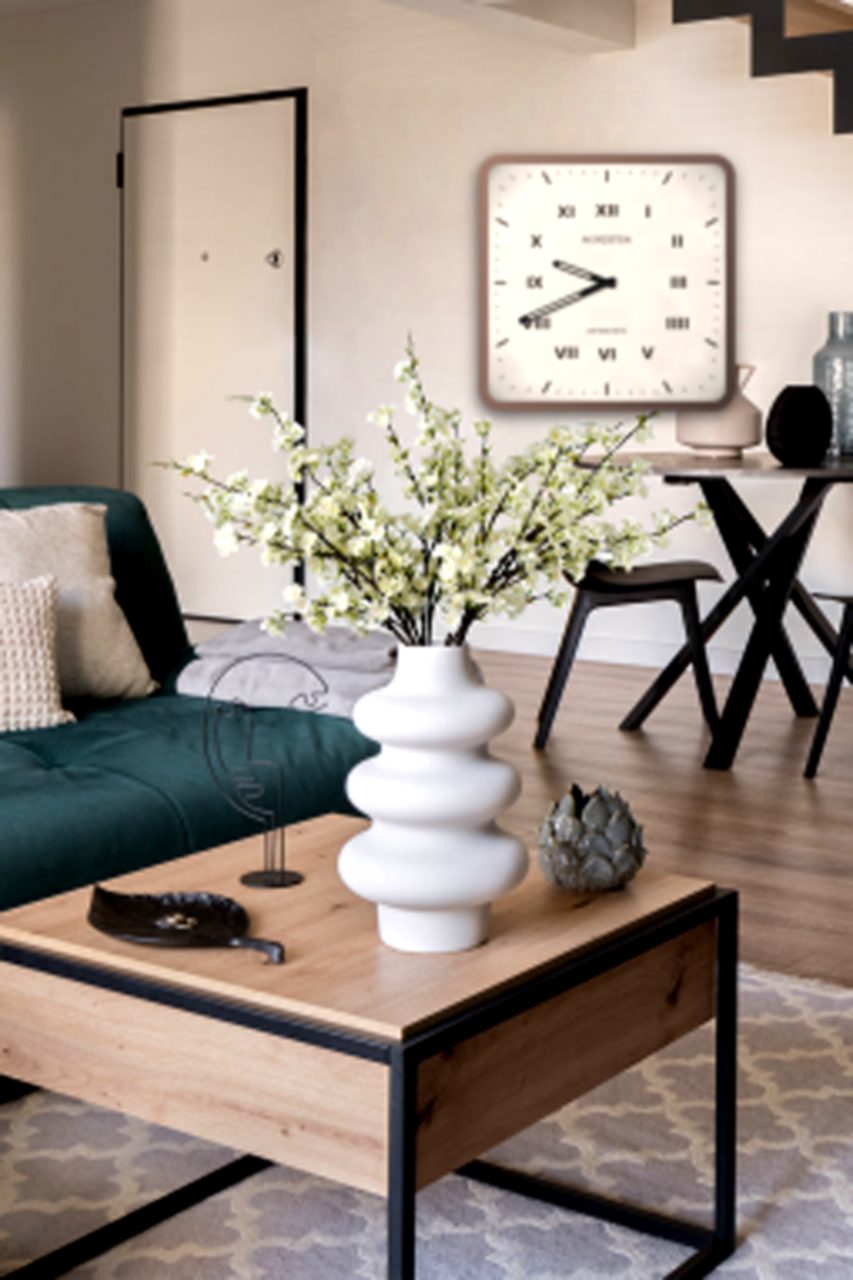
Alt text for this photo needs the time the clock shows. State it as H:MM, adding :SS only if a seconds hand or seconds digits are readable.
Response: 9:41
